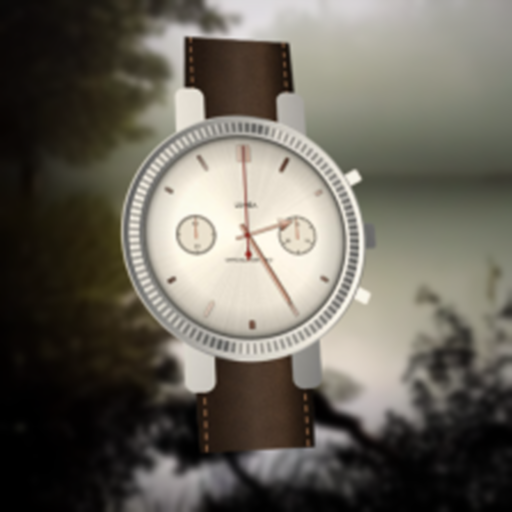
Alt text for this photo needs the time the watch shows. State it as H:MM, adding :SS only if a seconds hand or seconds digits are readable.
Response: 2:25
